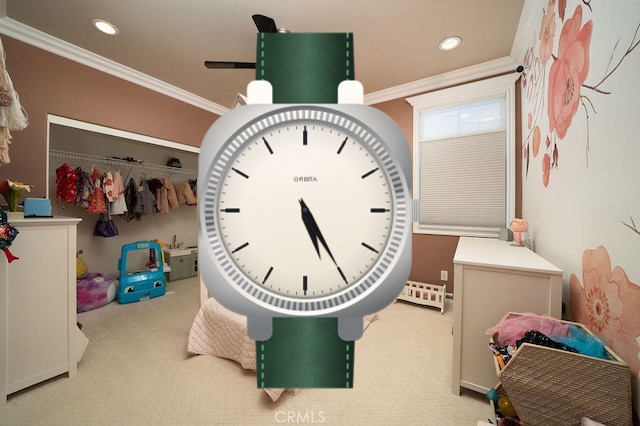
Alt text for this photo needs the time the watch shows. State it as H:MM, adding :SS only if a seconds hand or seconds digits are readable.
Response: 5:25
